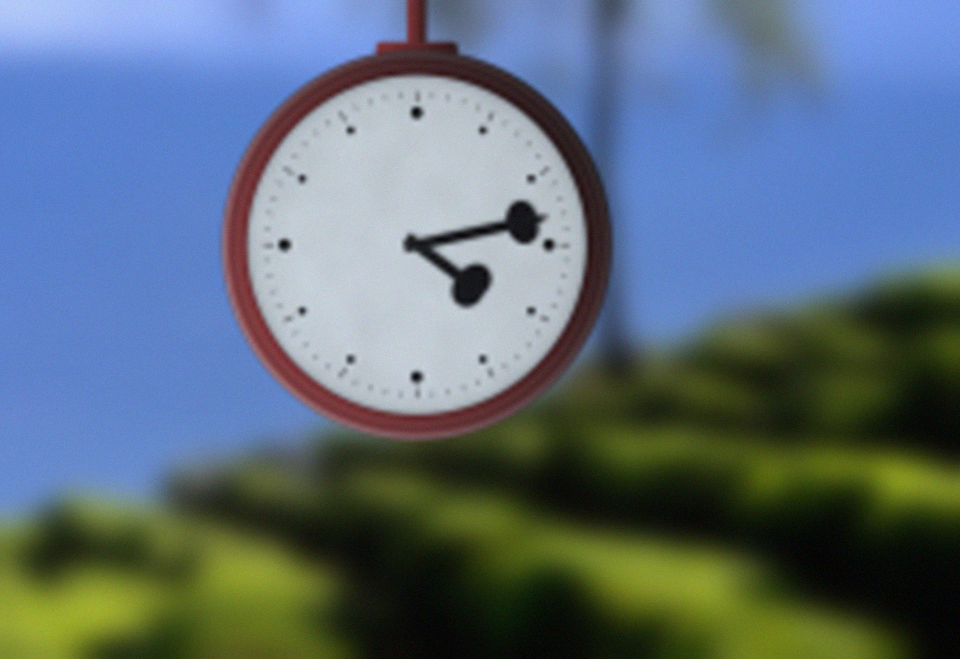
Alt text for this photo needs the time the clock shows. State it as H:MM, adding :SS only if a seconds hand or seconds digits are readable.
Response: 4:13
